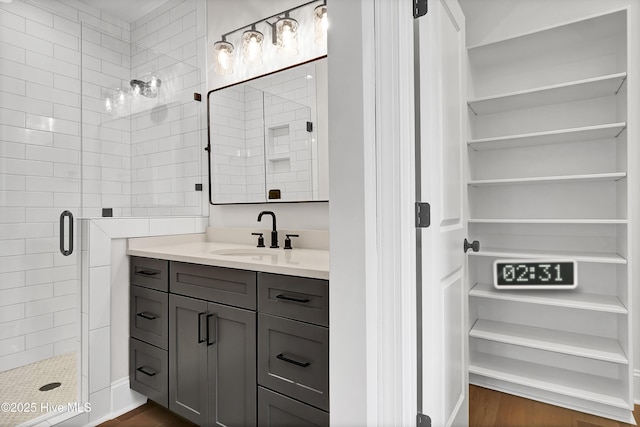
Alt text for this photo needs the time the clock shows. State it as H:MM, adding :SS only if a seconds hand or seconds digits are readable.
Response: 2:31
